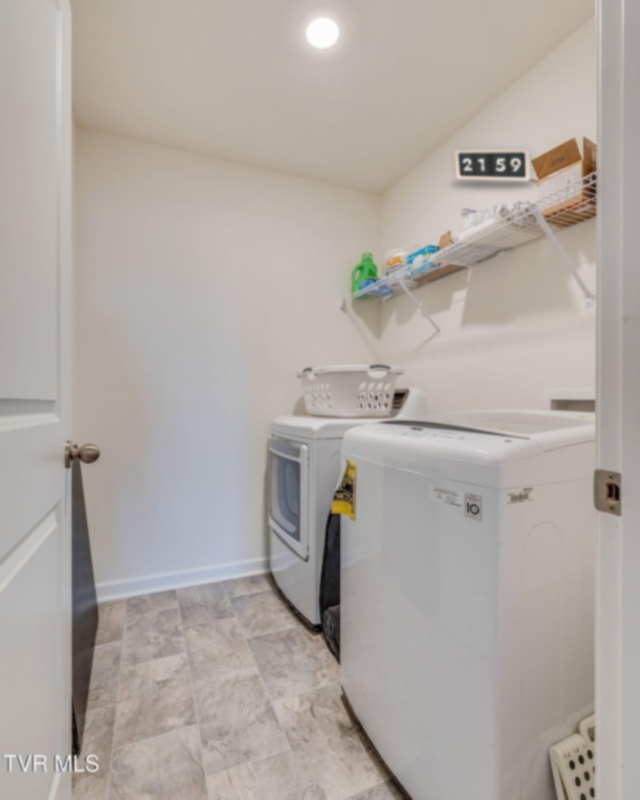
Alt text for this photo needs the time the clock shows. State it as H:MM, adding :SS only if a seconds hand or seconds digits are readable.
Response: 21:59
